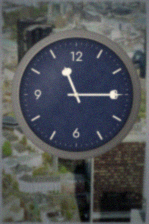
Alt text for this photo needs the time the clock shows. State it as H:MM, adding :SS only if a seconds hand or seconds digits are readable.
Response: 11:15
